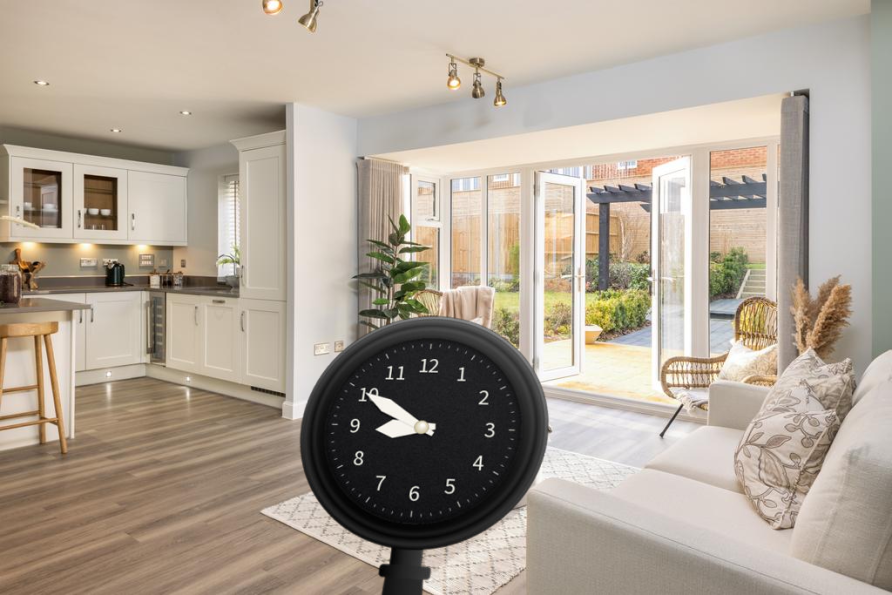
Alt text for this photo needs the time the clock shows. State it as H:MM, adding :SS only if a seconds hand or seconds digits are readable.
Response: 8:50
